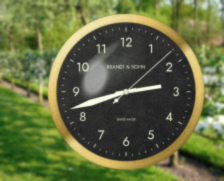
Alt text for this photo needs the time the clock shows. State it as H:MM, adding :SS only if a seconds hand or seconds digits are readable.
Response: 2:42:08
